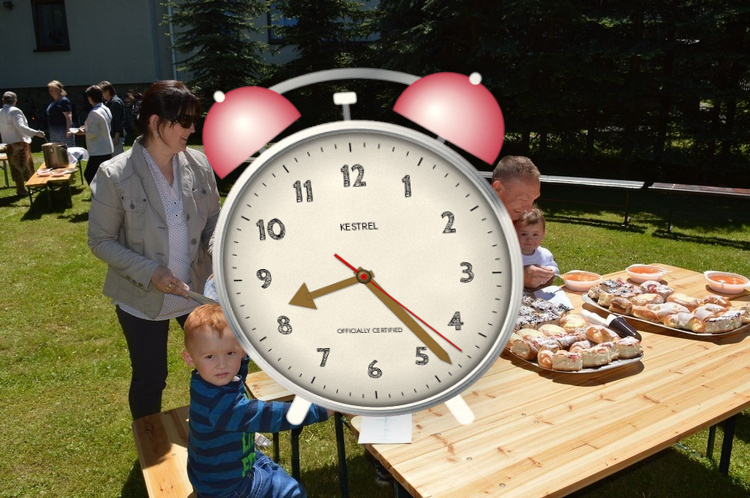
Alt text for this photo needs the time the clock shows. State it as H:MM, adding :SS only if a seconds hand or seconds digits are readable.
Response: 8:23:22
